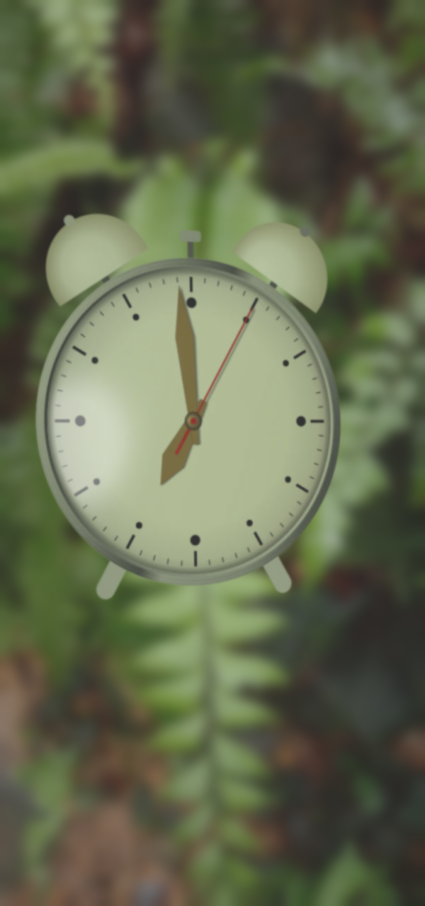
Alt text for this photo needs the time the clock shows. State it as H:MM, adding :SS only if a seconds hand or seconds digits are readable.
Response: 6:59:05
